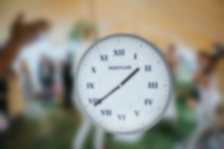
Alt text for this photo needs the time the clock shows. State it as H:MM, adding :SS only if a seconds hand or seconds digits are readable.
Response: 1:39
